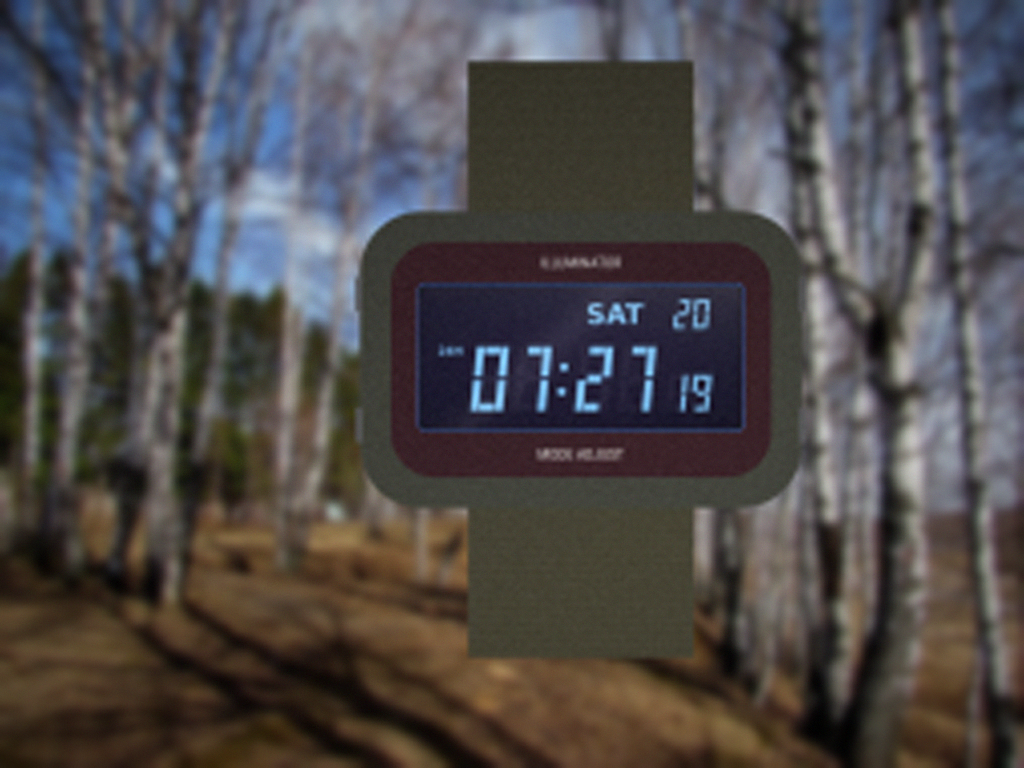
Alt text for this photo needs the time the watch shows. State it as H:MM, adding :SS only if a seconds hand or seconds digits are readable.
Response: 7:27:19
